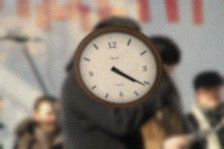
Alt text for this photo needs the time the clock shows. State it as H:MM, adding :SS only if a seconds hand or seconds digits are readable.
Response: 4:21
